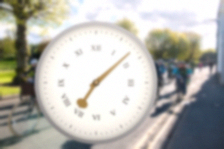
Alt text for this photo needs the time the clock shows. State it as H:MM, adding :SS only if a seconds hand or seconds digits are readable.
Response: 7:08
